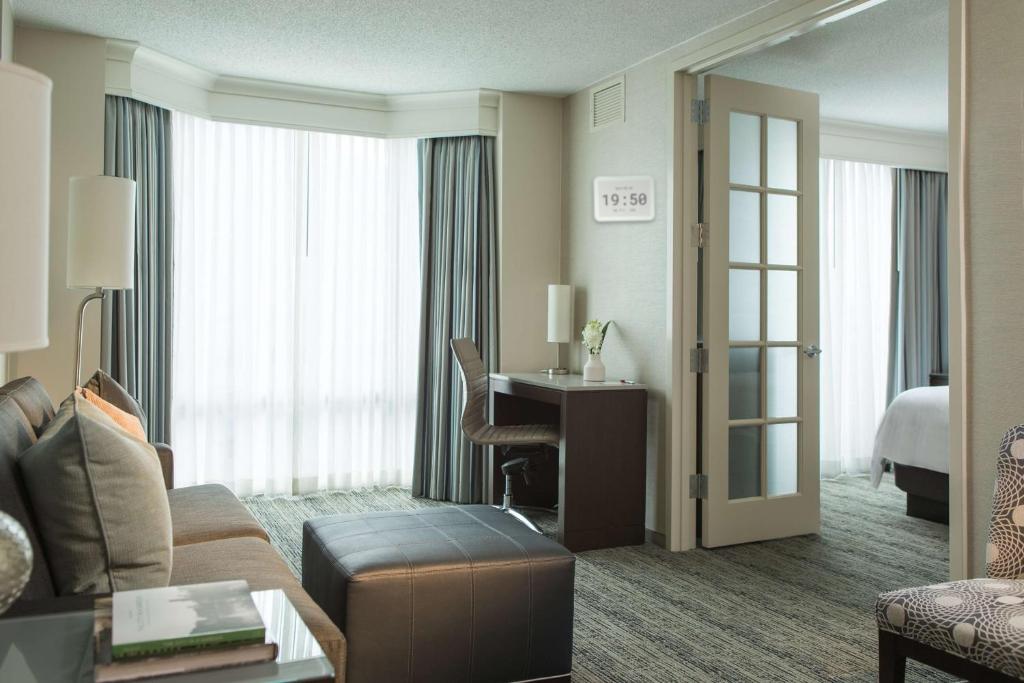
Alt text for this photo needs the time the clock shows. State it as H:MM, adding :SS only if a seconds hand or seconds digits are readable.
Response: 19:50
